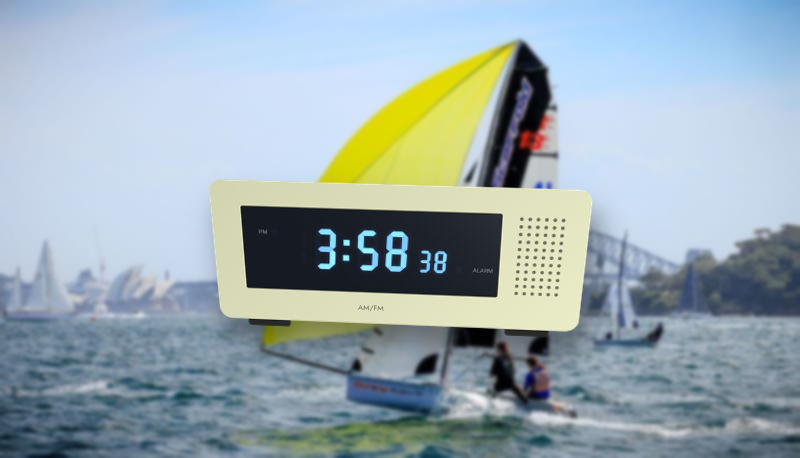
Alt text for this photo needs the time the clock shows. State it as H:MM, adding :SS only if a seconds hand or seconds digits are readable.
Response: 3:58:38
